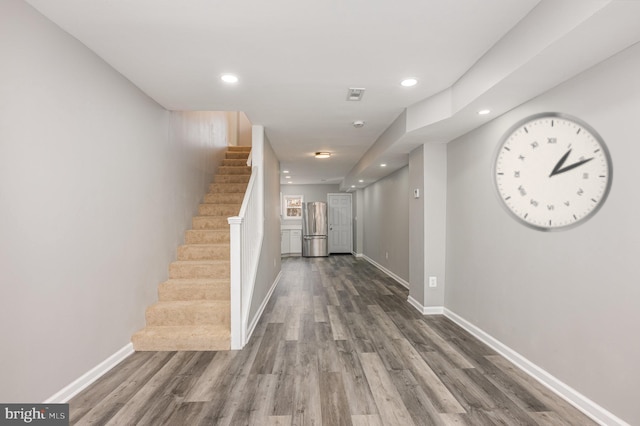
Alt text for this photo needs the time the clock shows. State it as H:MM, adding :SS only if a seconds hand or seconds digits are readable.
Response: 1:11
